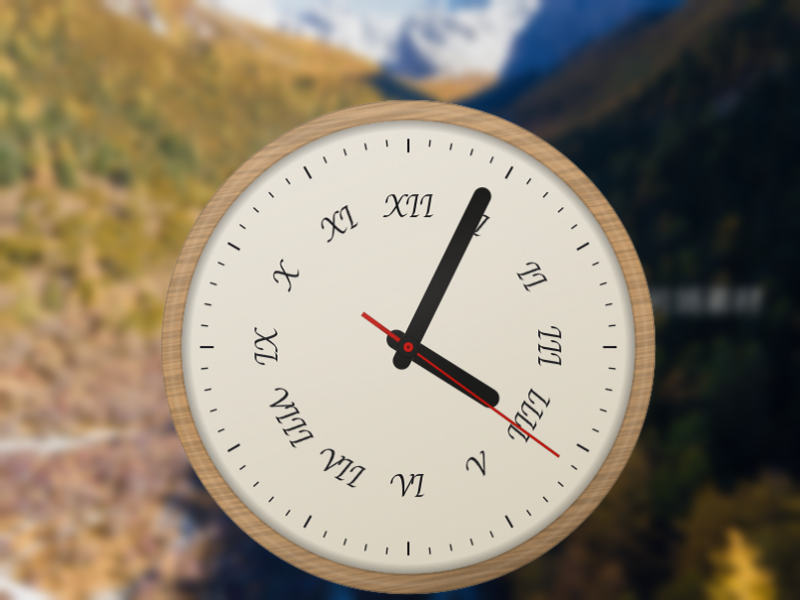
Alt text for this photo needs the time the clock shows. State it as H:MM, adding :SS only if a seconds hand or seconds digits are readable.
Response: 4:04:21
